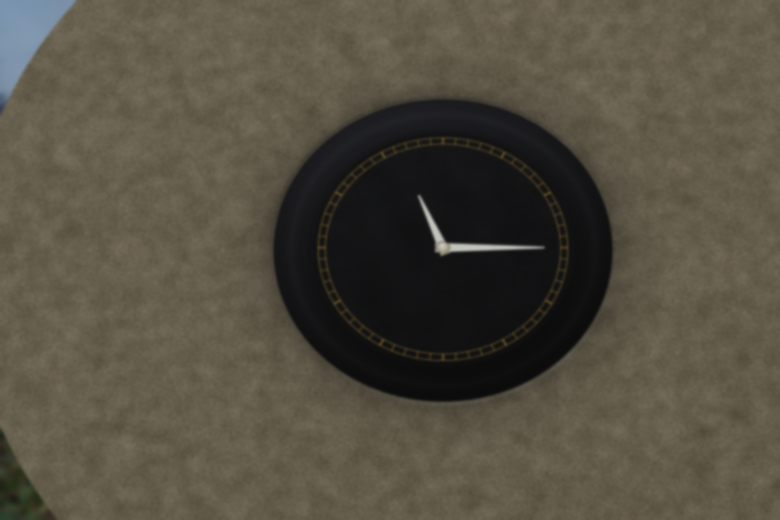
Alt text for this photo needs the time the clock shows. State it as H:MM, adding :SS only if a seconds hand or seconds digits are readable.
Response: 11:15
